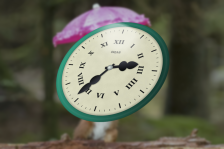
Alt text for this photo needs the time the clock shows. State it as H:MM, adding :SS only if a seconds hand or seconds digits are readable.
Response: 2:36
